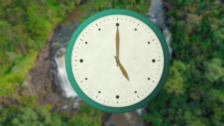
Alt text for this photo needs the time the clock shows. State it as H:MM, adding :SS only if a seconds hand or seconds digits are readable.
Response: 5:00
